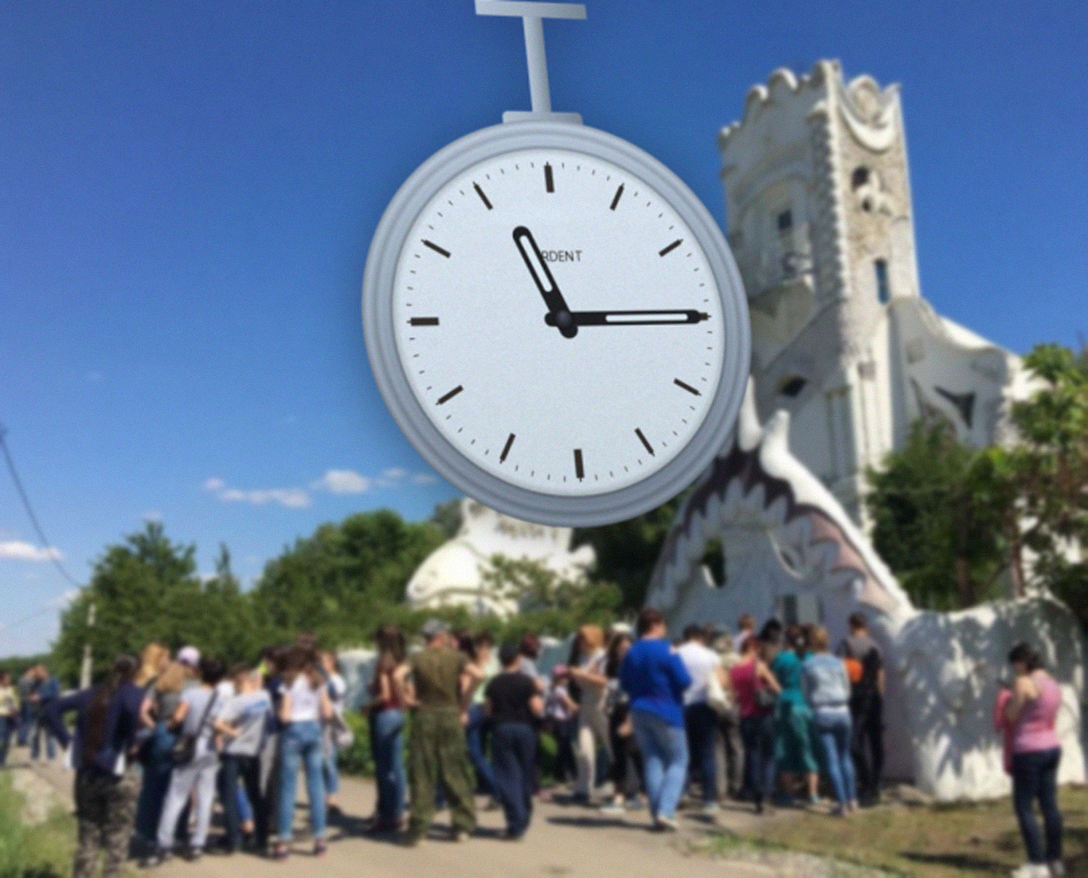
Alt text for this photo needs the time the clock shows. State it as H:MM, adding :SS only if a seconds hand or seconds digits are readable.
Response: 11:15
